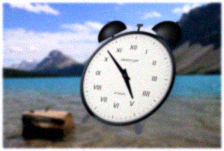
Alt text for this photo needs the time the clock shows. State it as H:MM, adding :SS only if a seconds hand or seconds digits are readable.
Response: 4:52
